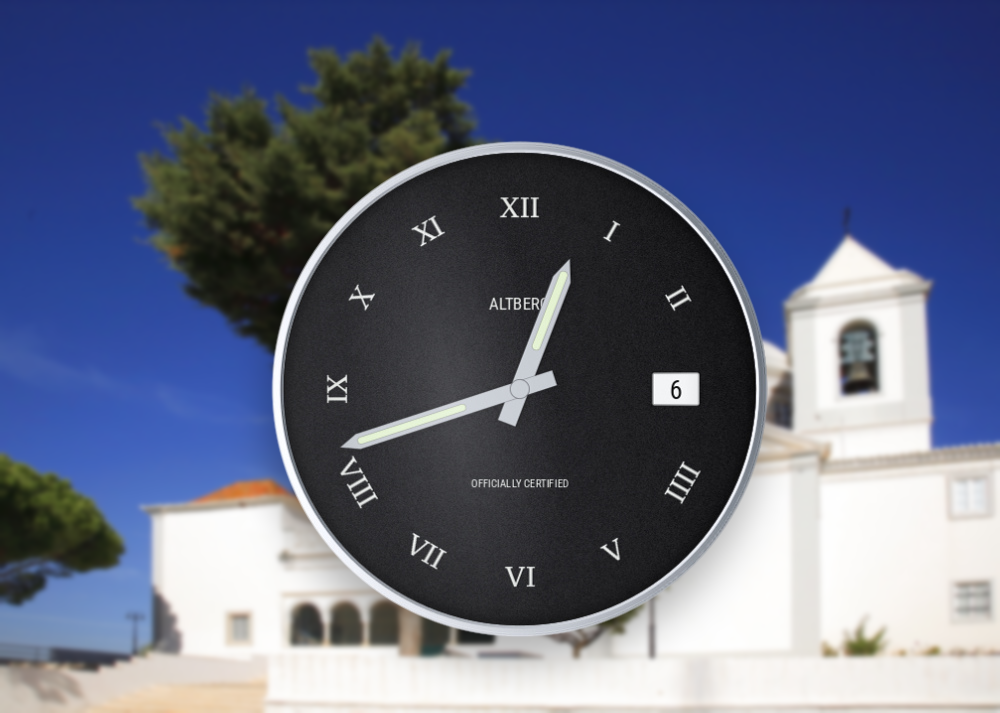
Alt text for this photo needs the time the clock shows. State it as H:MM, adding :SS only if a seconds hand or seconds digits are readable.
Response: 12:42
